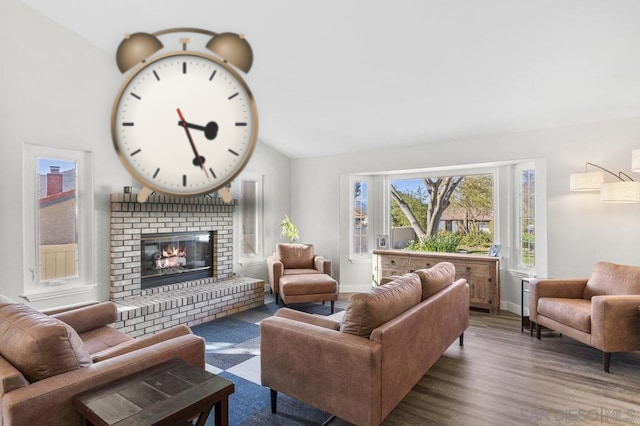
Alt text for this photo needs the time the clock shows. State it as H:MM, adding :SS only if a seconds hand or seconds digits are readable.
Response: 3:26:26
